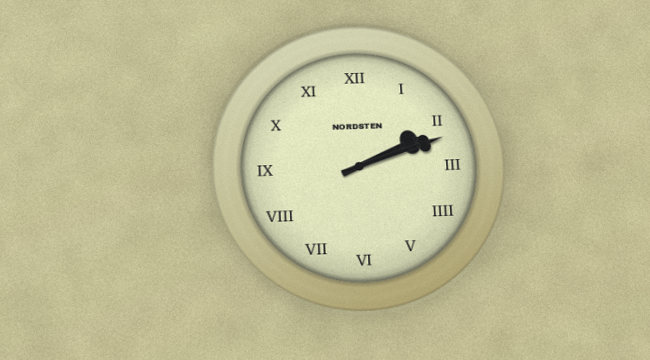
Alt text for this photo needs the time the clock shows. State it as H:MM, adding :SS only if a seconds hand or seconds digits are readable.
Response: 2:12
